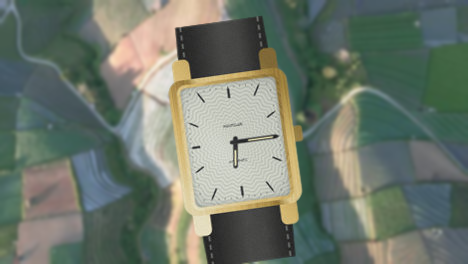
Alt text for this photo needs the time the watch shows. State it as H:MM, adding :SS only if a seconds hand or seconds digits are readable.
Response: 6:15
